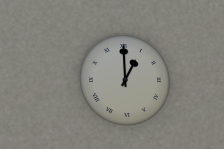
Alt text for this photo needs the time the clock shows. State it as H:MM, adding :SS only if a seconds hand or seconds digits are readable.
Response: 1:00
